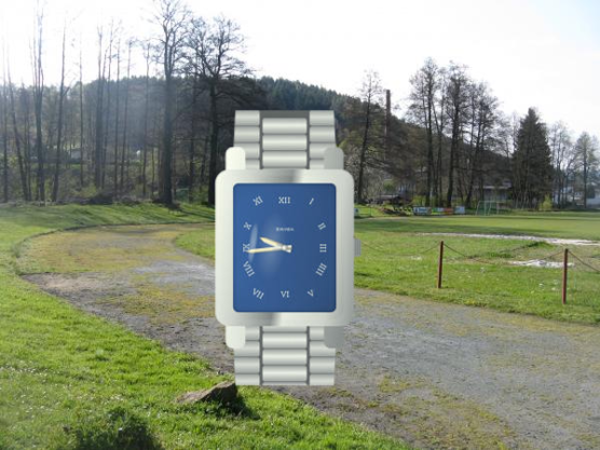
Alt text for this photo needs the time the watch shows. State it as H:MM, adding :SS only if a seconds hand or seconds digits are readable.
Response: 9:44
